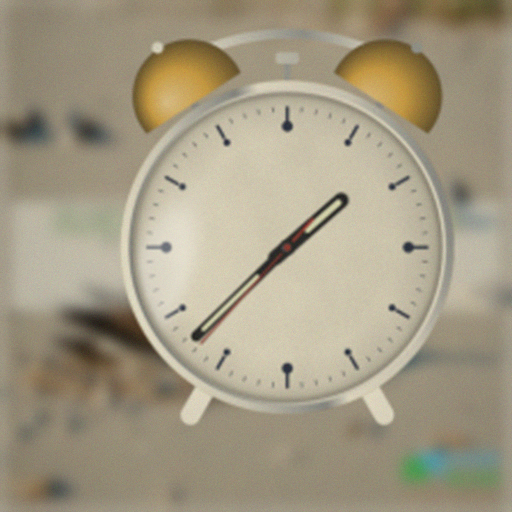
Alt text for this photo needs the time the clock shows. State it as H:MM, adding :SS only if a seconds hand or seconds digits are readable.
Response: 1:37:37
